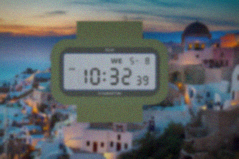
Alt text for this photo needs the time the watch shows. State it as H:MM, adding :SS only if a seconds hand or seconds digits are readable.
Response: 10:32
